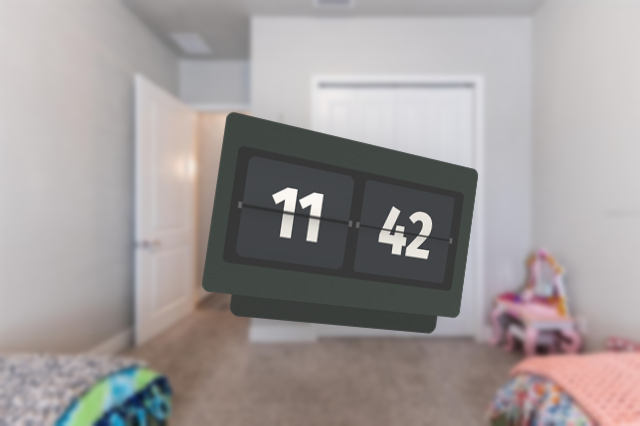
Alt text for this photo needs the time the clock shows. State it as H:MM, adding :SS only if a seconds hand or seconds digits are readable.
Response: 11:42
